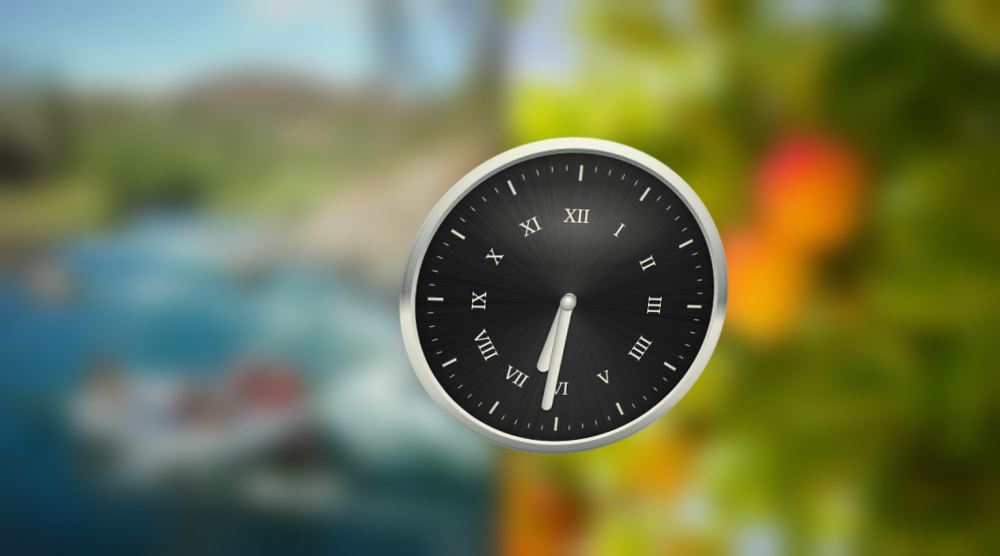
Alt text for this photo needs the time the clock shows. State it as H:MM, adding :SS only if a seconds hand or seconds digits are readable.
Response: 6:31
